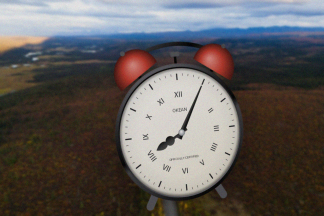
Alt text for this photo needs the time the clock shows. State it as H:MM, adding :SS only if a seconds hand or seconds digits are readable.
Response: 8:05
